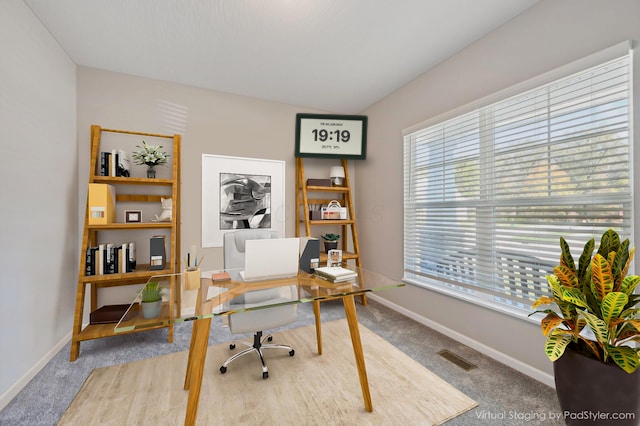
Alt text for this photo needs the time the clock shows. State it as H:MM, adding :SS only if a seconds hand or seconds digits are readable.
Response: 19:19
